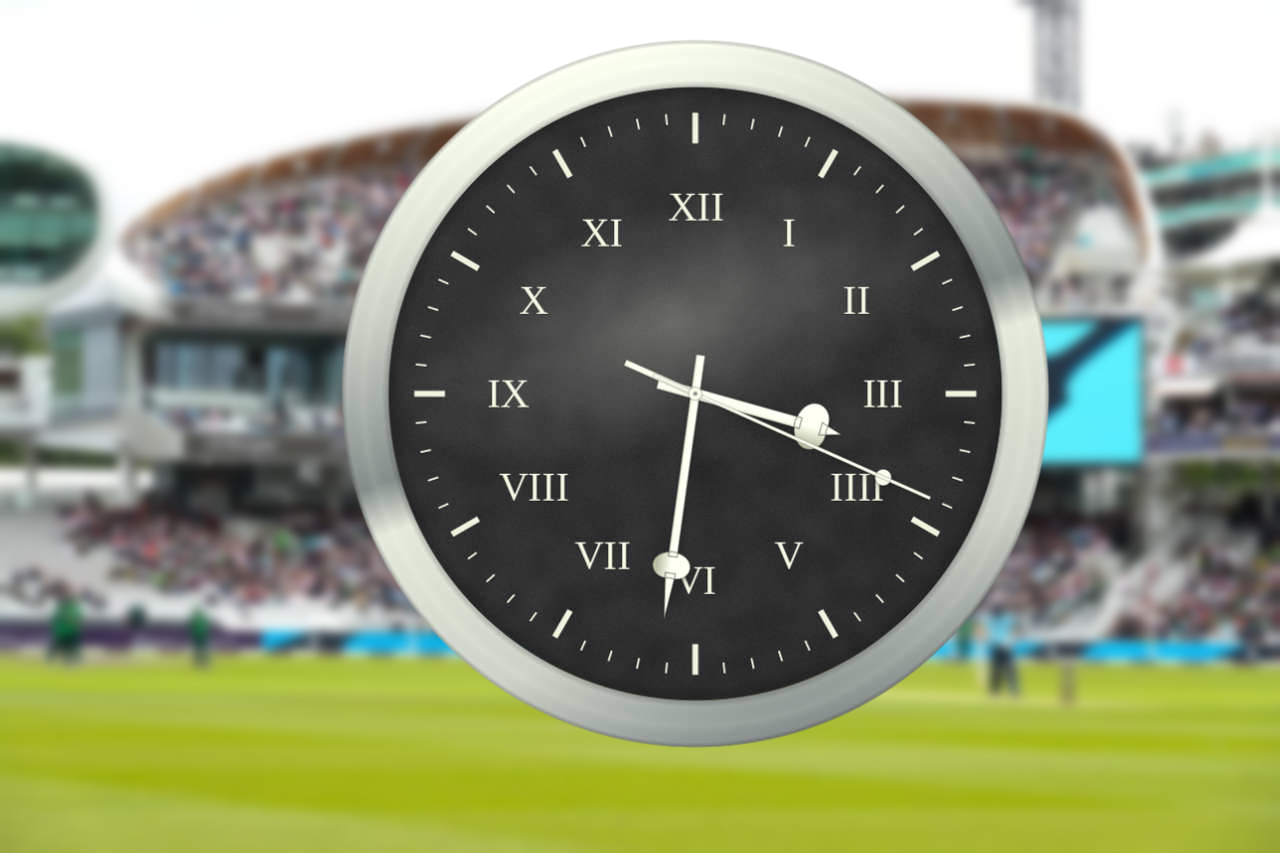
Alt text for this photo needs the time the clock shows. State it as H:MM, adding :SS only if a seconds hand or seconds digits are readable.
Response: 3:31:19
